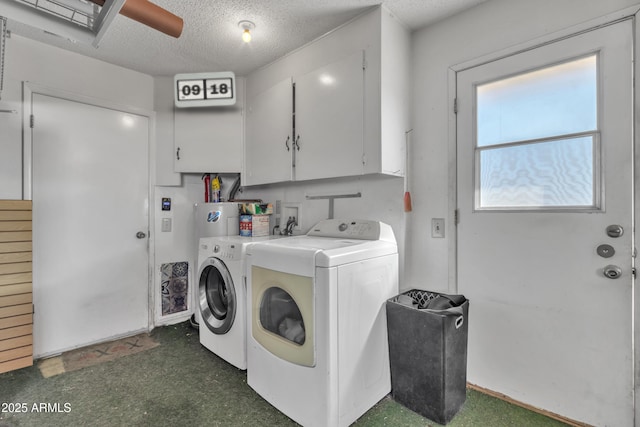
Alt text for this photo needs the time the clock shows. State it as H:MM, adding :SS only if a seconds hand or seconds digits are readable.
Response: 9:18
